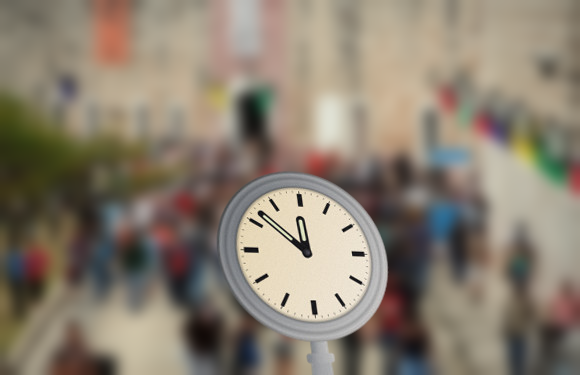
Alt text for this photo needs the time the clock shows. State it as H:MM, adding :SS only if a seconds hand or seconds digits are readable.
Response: 11:52
